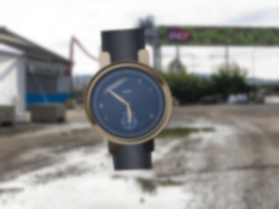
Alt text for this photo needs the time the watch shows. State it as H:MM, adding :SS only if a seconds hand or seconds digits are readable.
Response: 5:52
